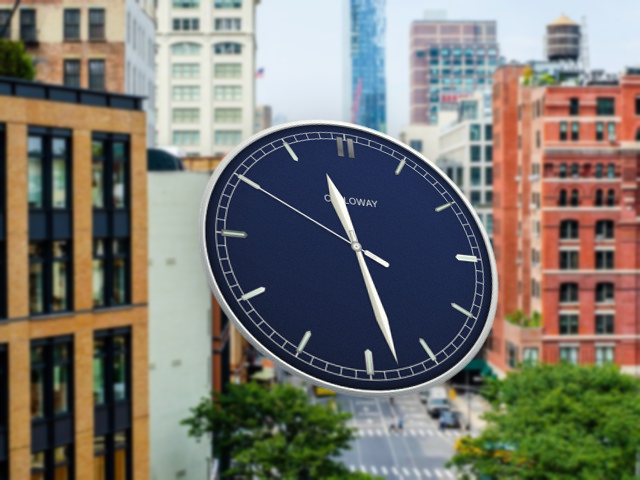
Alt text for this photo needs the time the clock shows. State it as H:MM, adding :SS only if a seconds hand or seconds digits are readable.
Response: 11:27:50
